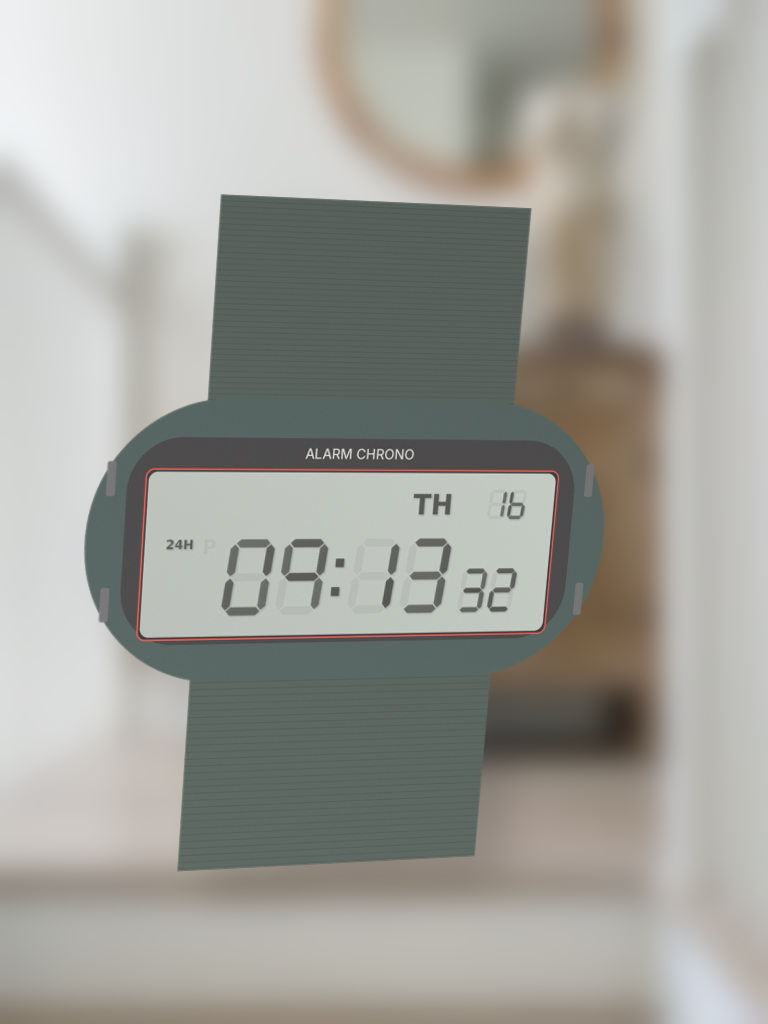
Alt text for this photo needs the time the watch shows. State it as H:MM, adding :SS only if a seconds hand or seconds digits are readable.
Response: 9:13:32
